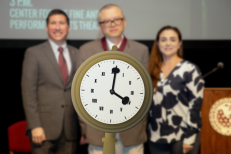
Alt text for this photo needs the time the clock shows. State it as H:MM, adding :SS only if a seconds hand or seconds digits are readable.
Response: 4:01
